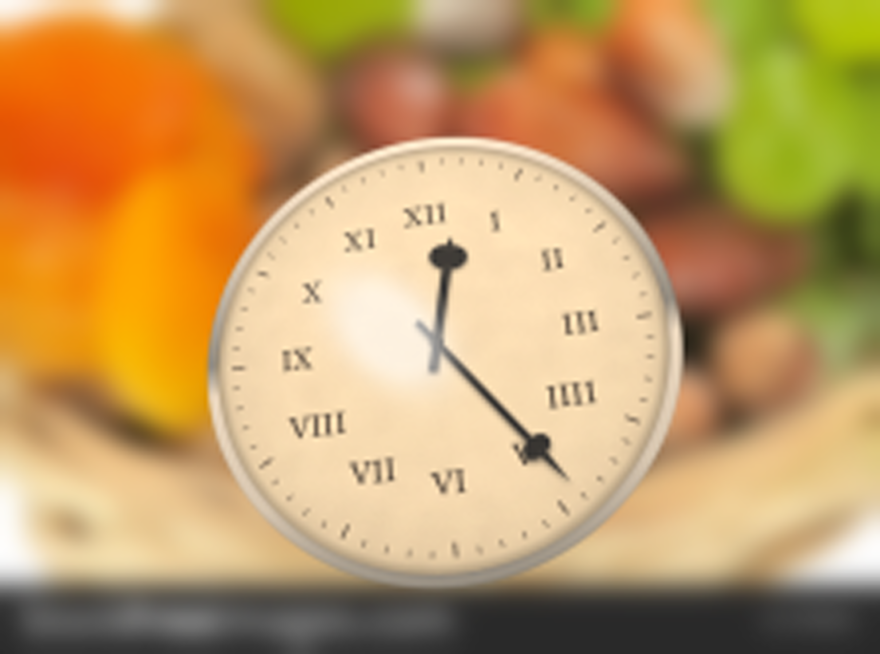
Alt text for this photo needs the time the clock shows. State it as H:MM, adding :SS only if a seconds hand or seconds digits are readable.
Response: 12:24
